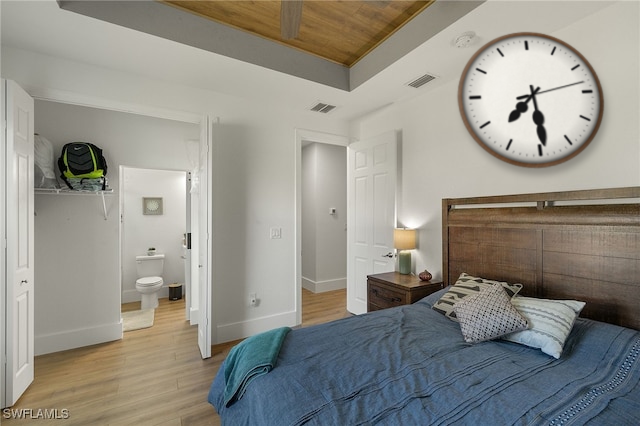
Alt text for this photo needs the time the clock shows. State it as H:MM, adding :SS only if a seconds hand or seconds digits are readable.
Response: 7:29:13
